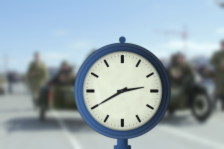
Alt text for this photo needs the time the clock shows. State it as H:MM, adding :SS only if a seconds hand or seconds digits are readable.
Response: 2:40
